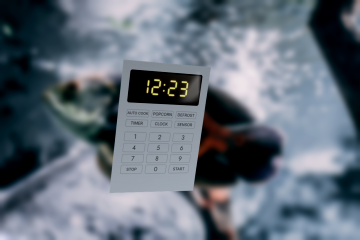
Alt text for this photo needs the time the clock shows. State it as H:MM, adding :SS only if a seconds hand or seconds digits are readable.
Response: 12:23
